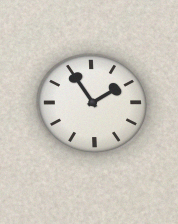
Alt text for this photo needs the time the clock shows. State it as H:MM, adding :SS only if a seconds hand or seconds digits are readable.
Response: 1:55
